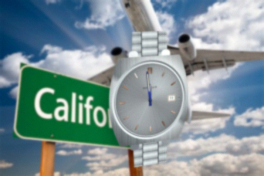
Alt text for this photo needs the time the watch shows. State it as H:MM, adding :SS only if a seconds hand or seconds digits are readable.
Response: 11:59
